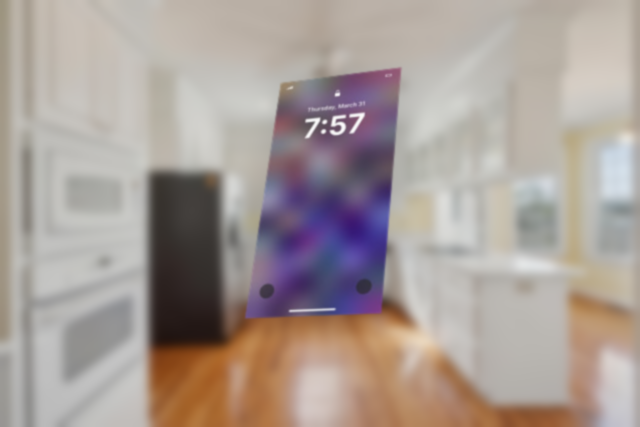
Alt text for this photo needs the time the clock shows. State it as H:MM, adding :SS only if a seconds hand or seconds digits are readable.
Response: 7:57
